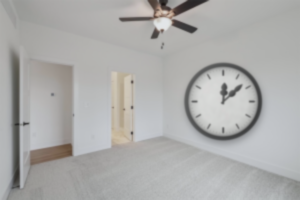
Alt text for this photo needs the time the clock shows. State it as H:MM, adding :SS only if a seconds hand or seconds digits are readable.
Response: 12:08
